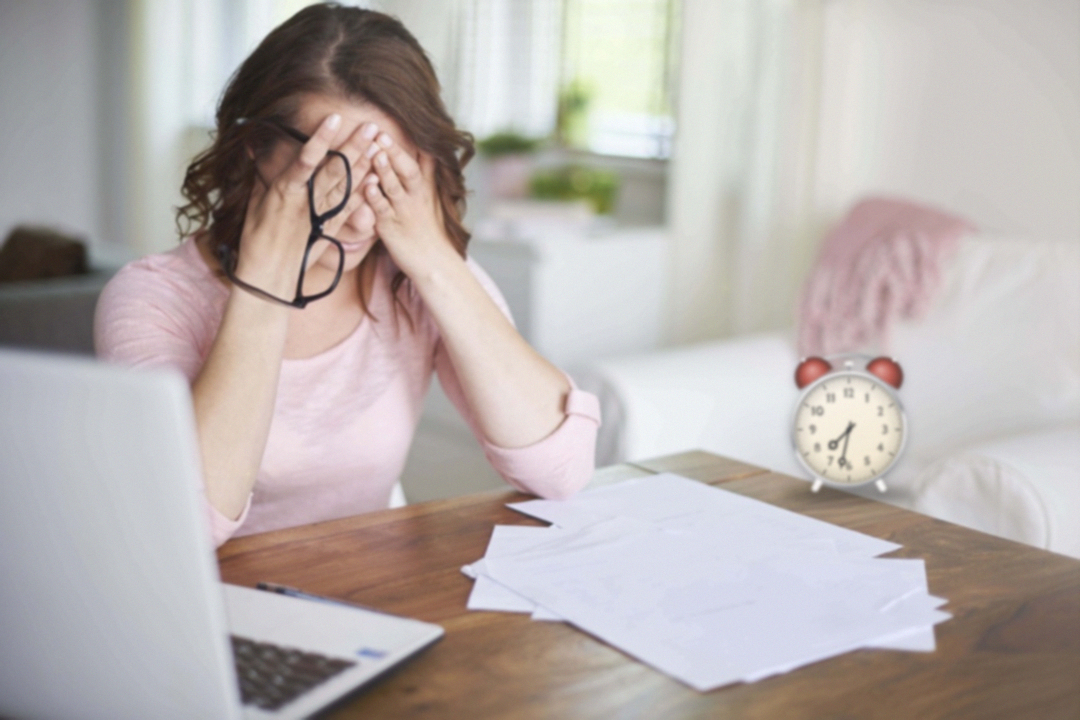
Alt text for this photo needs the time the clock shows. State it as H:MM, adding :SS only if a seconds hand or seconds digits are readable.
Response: 7:32
